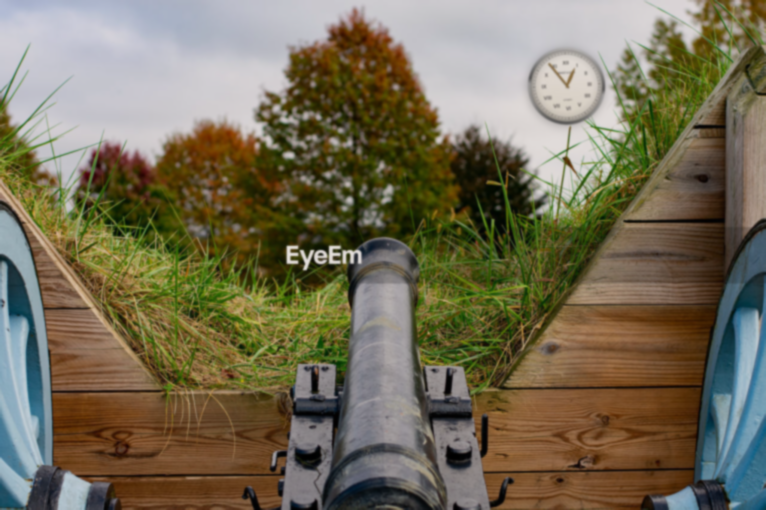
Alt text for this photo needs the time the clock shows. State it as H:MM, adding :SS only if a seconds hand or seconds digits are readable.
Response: 12:54
